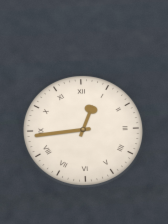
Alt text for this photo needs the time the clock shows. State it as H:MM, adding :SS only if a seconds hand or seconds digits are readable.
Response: 12:44
